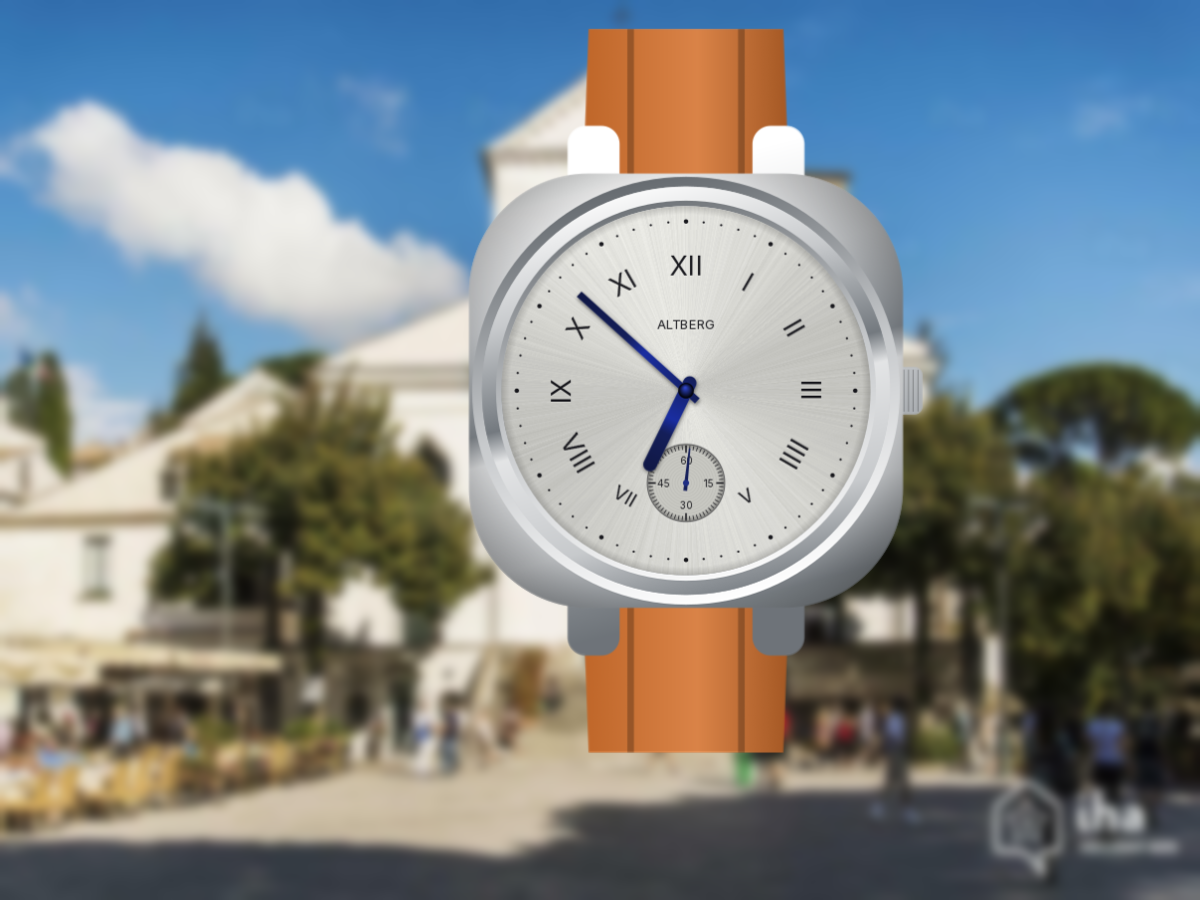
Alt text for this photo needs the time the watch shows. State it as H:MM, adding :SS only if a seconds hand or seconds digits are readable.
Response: 6:52:01
